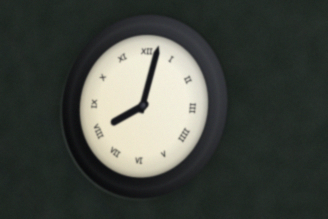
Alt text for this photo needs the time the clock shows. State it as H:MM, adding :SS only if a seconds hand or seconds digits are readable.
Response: 8:02
